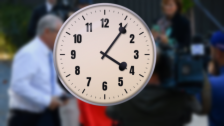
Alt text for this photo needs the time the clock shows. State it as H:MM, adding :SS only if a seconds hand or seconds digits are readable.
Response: 4:06
